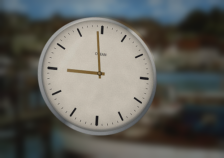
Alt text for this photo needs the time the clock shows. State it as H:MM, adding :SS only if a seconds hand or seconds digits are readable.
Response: 8:59
